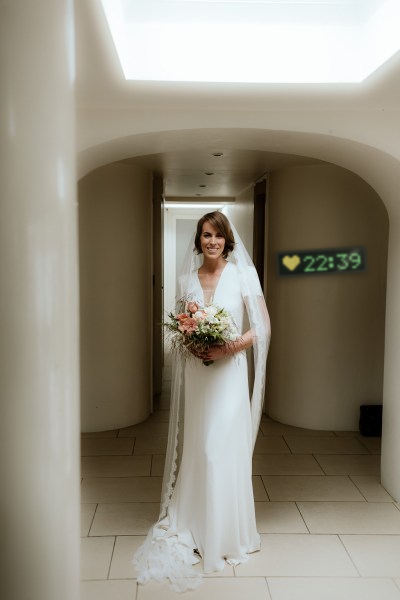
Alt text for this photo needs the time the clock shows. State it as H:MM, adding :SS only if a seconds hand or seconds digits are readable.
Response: 22:39
